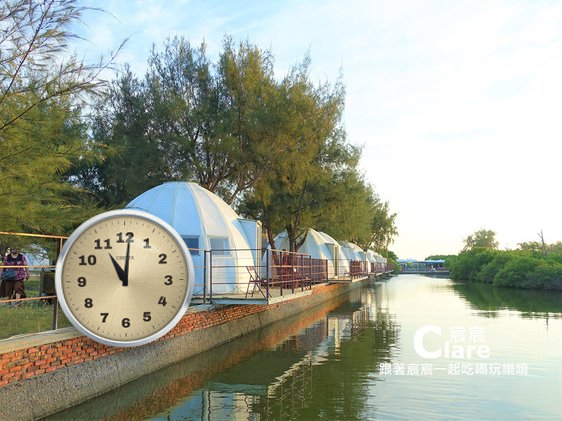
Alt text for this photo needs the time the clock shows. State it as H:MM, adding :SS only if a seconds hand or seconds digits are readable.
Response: 11:01
